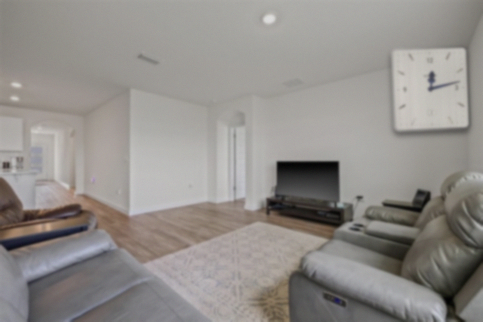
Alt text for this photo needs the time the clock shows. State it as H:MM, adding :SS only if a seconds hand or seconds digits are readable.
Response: 12:13
